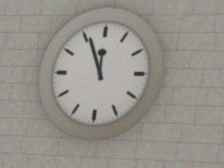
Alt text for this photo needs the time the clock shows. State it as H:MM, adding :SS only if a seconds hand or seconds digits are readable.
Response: 11:56
